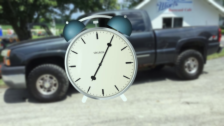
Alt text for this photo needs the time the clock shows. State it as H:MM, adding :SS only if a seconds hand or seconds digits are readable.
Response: 7:05
